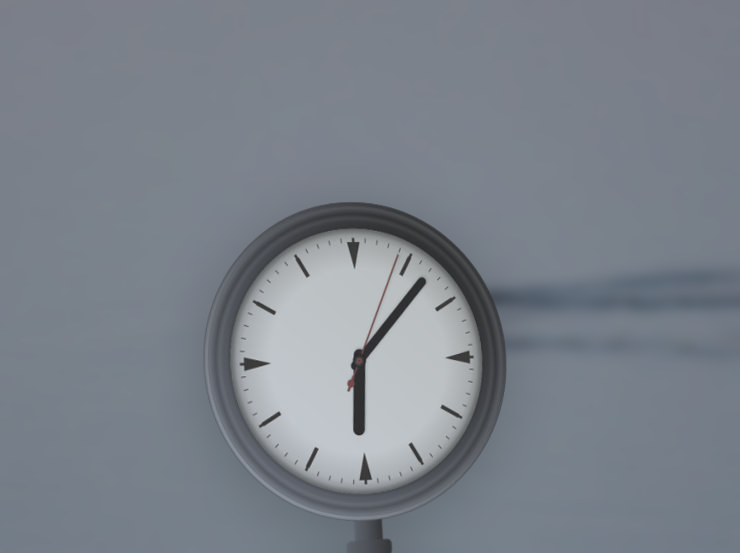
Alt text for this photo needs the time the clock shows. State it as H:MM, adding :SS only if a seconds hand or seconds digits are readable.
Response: 6:07:04
